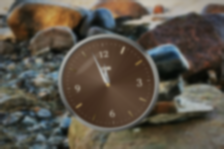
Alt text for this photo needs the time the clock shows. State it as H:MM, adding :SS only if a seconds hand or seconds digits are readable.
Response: 11:57
